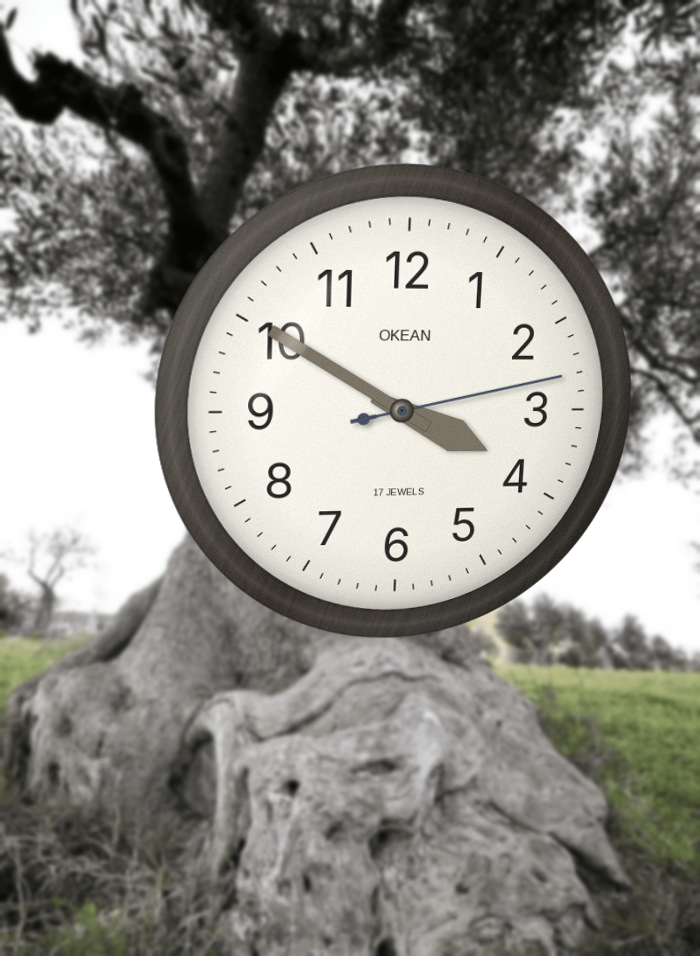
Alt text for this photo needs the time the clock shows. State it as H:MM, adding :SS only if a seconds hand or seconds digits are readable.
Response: 3:50:13
